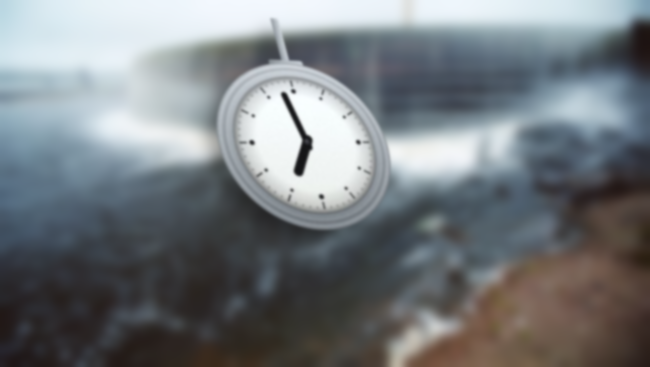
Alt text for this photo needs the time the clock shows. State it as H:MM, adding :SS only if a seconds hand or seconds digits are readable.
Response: 6:58
